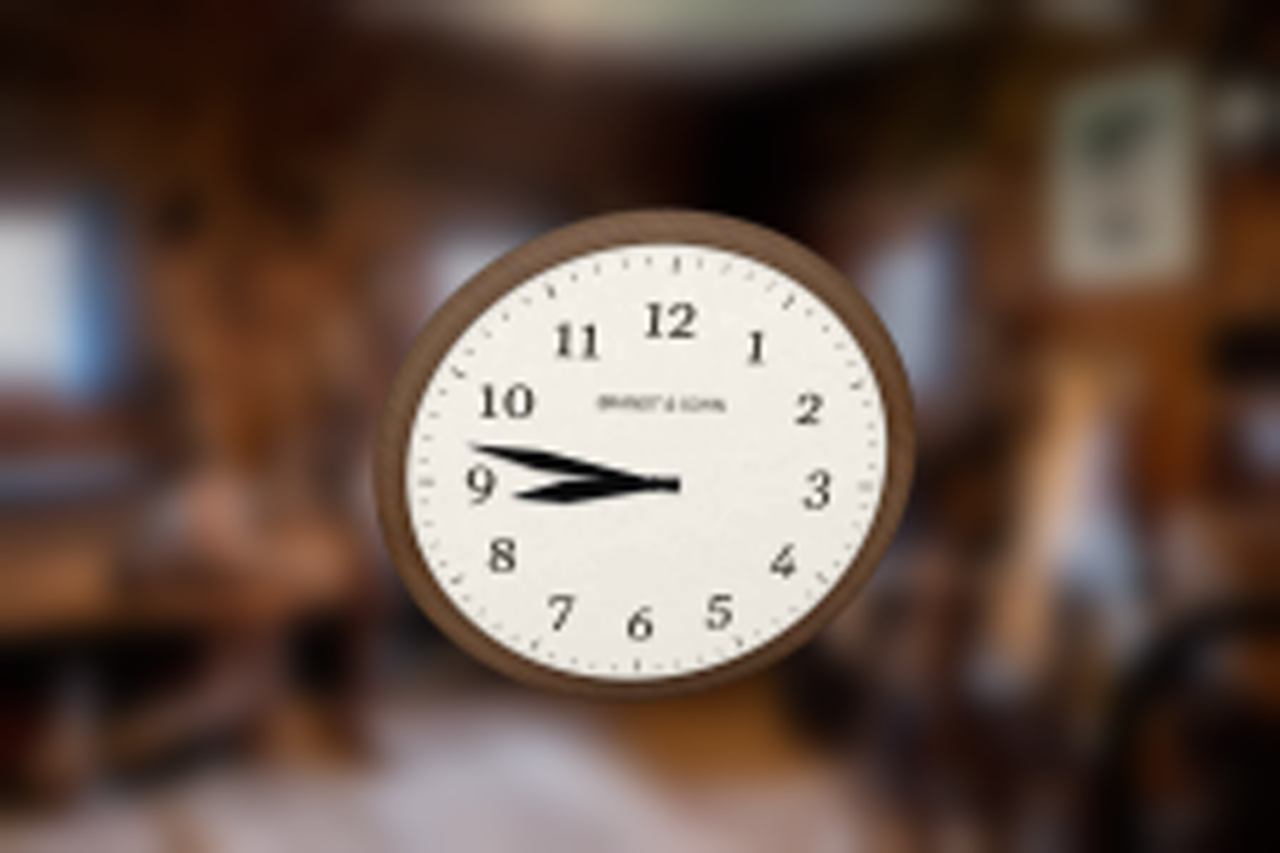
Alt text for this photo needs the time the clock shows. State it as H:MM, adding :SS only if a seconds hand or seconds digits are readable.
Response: 8:47
